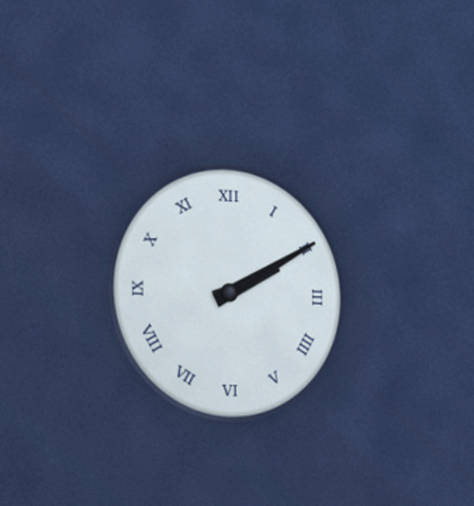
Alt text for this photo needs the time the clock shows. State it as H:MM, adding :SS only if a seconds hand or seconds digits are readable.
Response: 2:10
